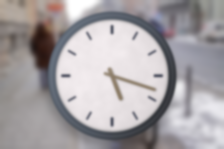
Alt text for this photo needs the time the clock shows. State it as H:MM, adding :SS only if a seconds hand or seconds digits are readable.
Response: 5:18
